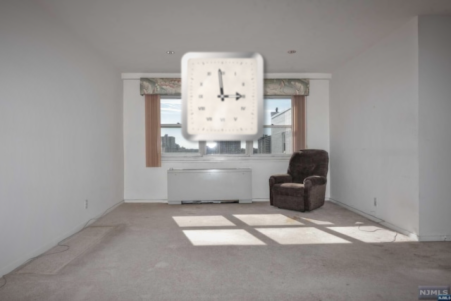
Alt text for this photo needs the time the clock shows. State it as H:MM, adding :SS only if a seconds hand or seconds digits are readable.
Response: 2:59
